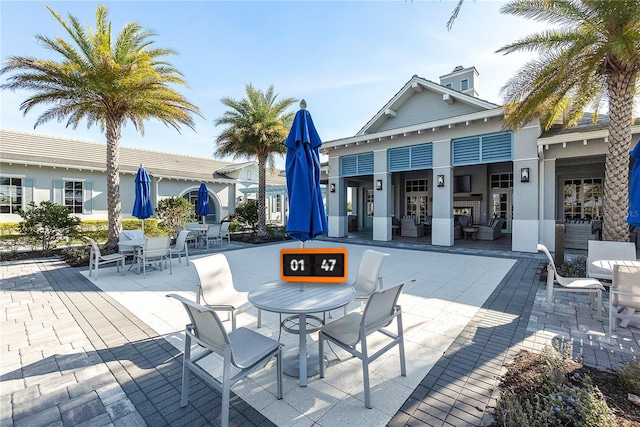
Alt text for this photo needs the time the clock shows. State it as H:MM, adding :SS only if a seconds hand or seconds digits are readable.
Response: 1:47
